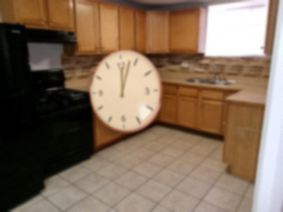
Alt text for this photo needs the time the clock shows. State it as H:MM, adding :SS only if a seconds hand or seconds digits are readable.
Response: 12:03
